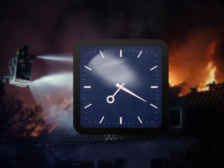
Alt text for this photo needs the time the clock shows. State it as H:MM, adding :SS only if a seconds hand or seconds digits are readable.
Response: 7:20
